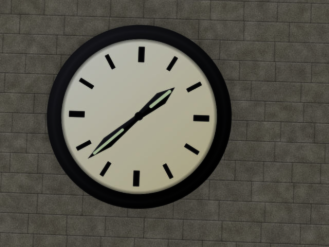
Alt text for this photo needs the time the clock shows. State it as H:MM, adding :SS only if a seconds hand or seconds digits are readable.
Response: 1:38
